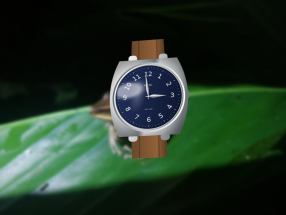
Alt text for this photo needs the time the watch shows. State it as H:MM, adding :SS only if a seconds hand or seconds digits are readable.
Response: 2:59
